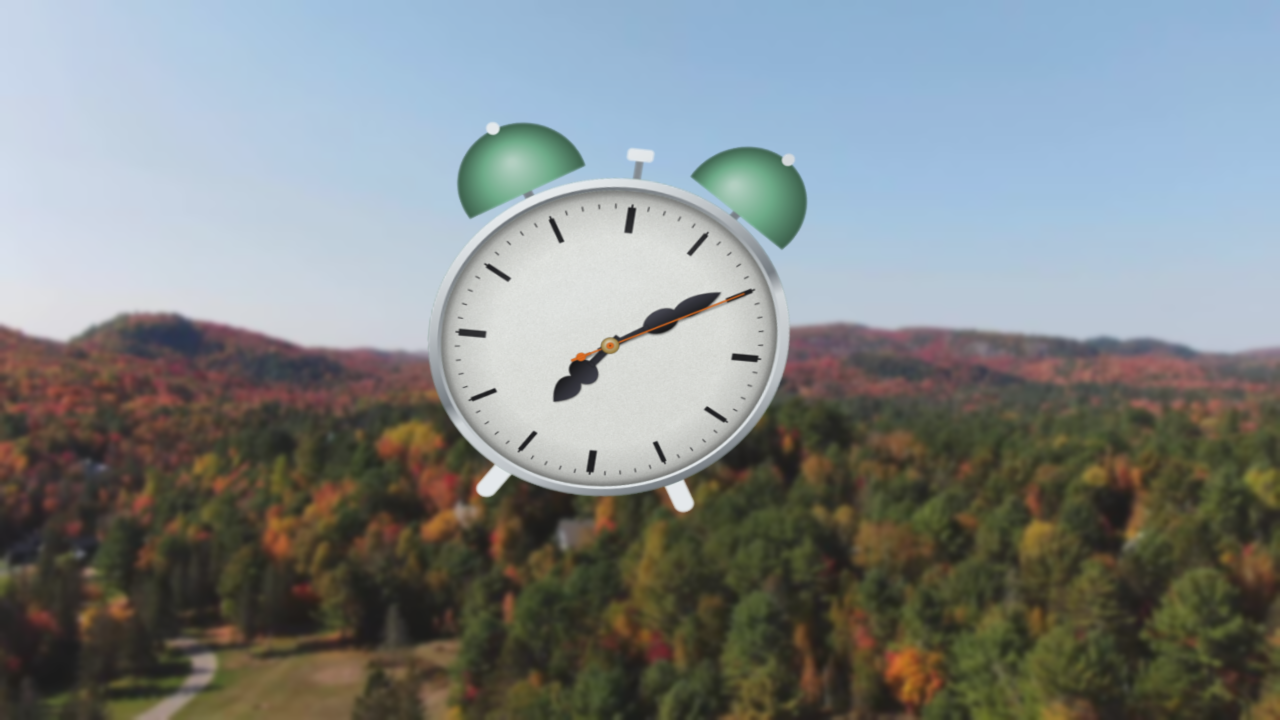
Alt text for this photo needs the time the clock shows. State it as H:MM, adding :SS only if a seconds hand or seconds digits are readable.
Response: 7:09:10
